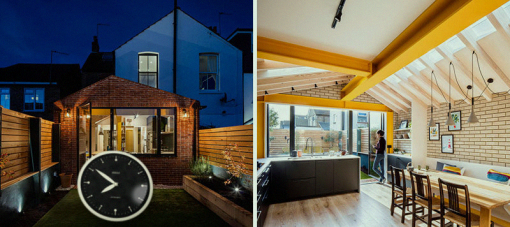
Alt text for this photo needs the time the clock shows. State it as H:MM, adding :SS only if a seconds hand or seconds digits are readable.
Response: 7:51
